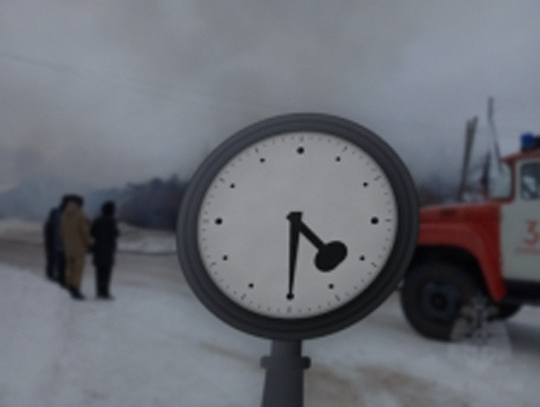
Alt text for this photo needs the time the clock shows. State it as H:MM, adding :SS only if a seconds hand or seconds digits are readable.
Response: 4:30
